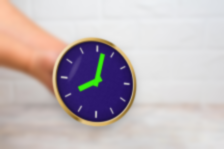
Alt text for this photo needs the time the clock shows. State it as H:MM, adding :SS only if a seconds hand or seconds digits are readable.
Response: 8:02
